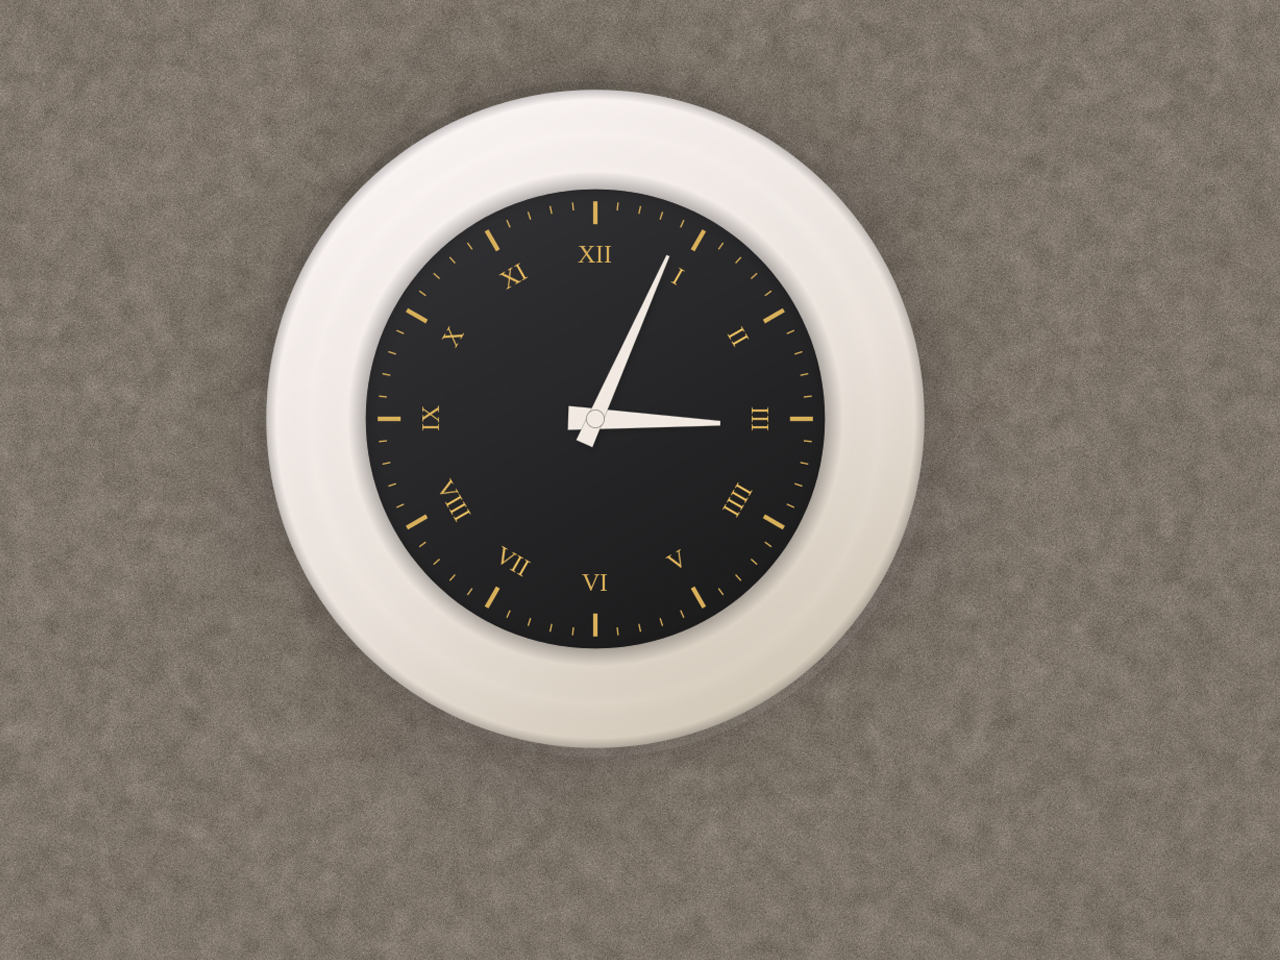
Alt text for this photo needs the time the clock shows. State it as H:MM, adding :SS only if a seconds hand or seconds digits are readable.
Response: 3:04
